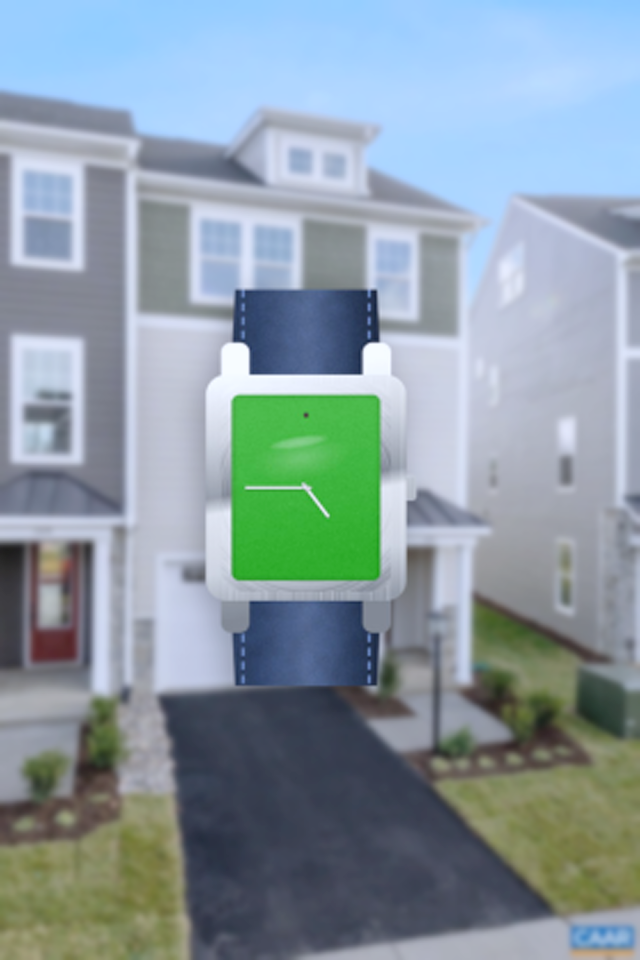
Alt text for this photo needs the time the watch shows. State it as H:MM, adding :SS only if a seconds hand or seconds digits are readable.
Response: 4:45
